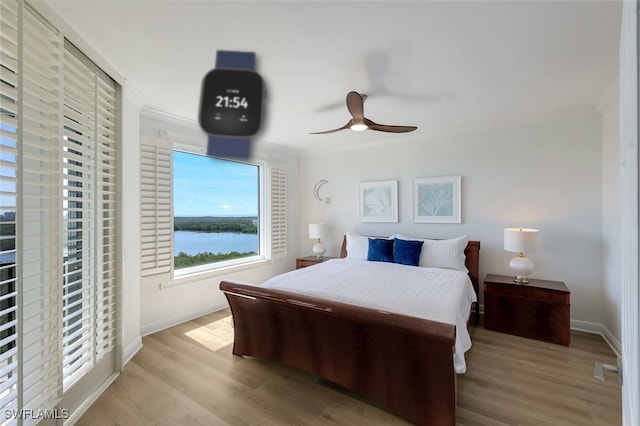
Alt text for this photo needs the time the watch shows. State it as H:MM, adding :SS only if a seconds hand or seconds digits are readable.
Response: 21:54
